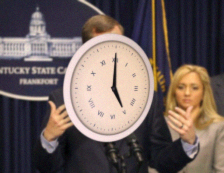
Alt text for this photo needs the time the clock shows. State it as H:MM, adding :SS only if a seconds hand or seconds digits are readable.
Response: 5:00
